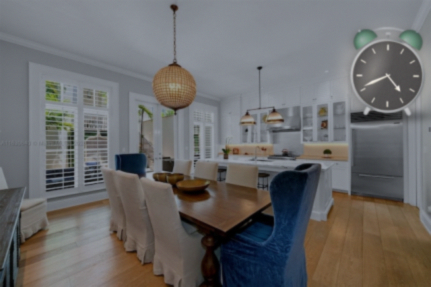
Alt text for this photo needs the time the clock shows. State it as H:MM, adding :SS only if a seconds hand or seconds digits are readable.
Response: 4:41
